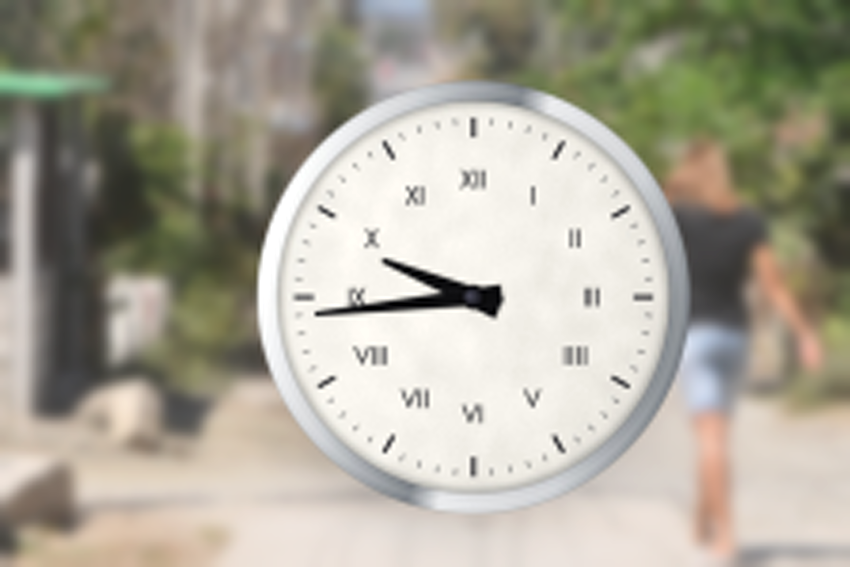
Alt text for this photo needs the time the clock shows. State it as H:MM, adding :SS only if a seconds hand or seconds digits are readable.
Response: 9:44
